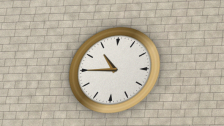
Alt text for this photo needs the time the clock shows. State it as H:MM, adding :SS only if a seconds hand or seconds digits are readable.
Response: 10:45
